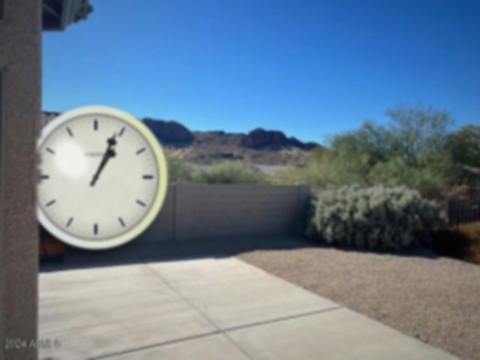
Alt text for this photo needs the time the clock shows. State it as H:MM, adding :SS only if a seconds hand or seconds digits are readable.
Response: 1:04
